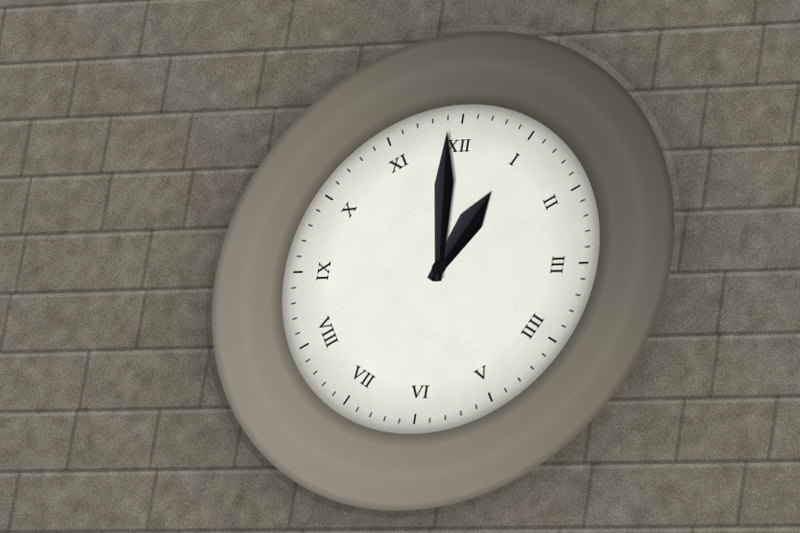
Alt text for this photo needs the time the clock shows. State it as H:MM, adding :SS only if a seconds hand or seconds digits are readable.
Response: 12:59
